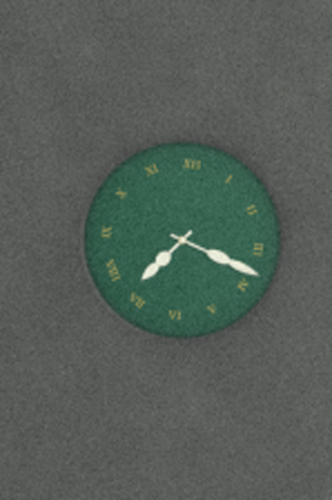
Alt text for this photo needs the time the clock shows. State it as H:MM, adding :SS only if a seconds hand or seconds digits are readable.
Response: 7:18
